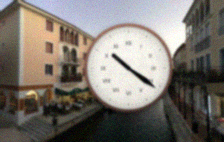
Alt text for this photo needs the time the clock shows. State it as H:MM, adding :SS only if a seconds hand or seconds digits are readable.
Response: 10:21
